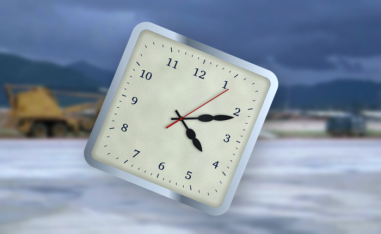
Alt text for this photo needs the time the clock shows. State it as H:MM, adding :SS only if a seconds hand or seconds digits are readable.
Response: 4:11:06
